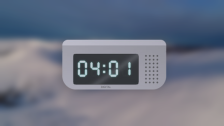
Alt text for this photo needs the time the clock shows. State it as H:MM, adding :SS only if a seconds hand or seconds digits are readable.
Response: 4:01
